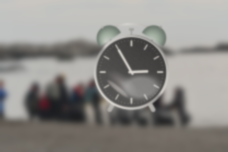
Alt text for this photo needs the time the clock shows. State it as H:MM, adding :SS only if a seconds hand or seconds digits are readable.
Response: 2:55
